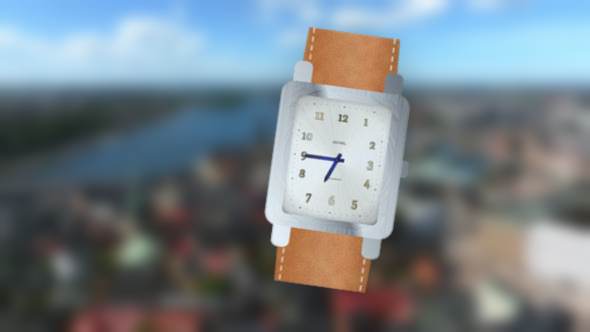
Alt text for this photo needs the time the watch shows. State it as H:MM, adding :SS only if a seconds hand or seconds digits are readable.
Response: 6:45
